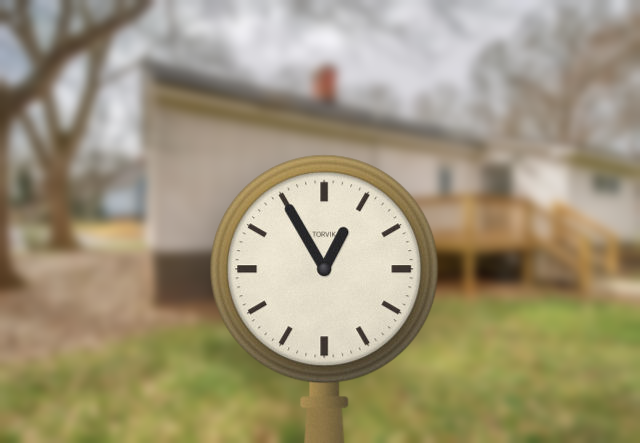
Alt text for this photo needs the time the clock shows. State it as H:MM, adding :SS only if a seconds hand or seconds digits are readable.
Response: 12:55
